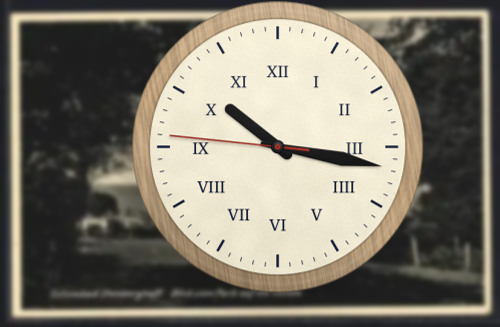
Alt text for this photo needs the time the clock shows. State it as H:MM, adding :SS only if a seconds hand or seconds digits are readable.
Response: 10:16:46
